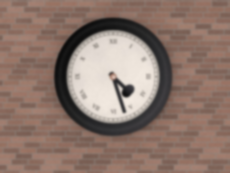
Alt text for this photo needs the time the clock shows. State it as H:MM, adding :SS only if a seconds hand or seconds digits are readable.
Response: 4:27
